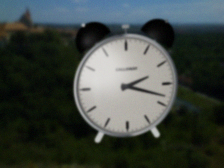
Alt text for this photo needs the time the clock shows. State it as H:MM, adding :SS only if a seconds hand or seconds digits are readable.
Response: 2:18
